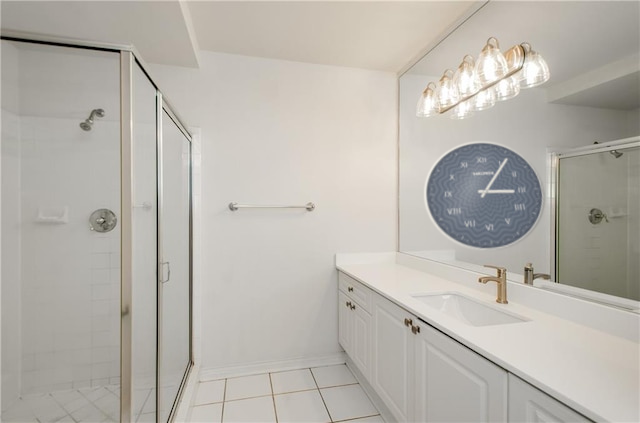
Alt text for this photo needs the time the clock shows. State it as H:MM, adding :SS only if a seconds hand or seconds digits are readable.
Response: 3:06
